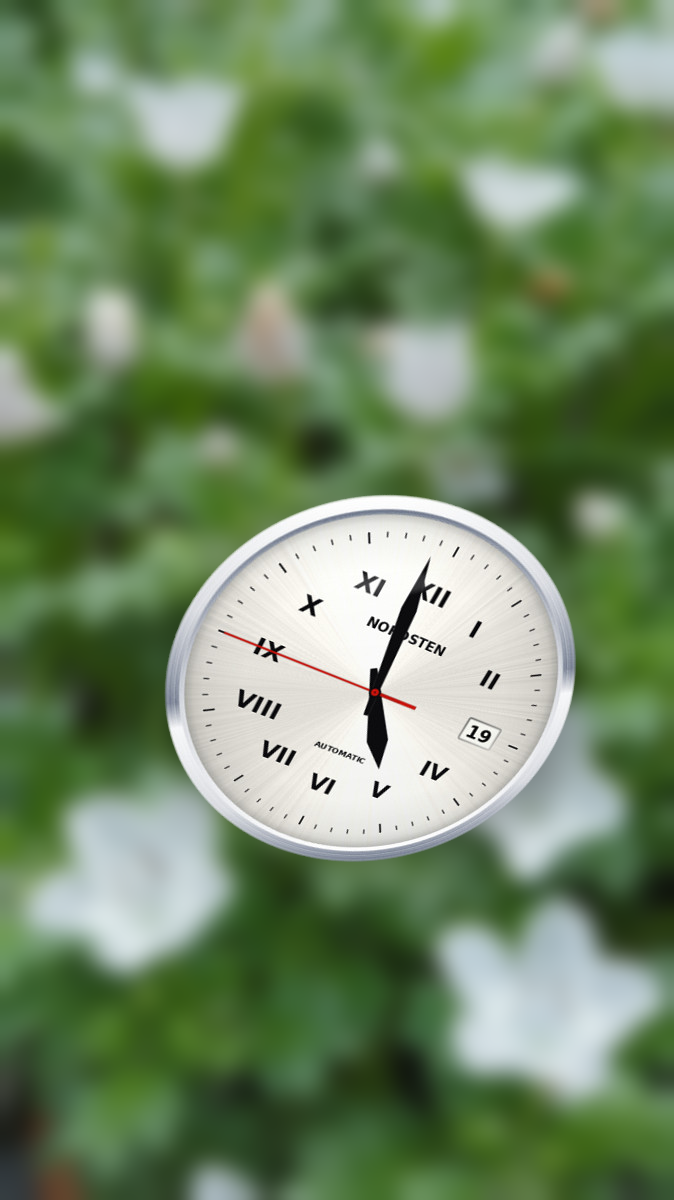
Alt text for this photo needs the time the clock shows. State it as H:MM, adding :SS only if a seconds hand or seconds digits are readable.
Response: 4:58:45
